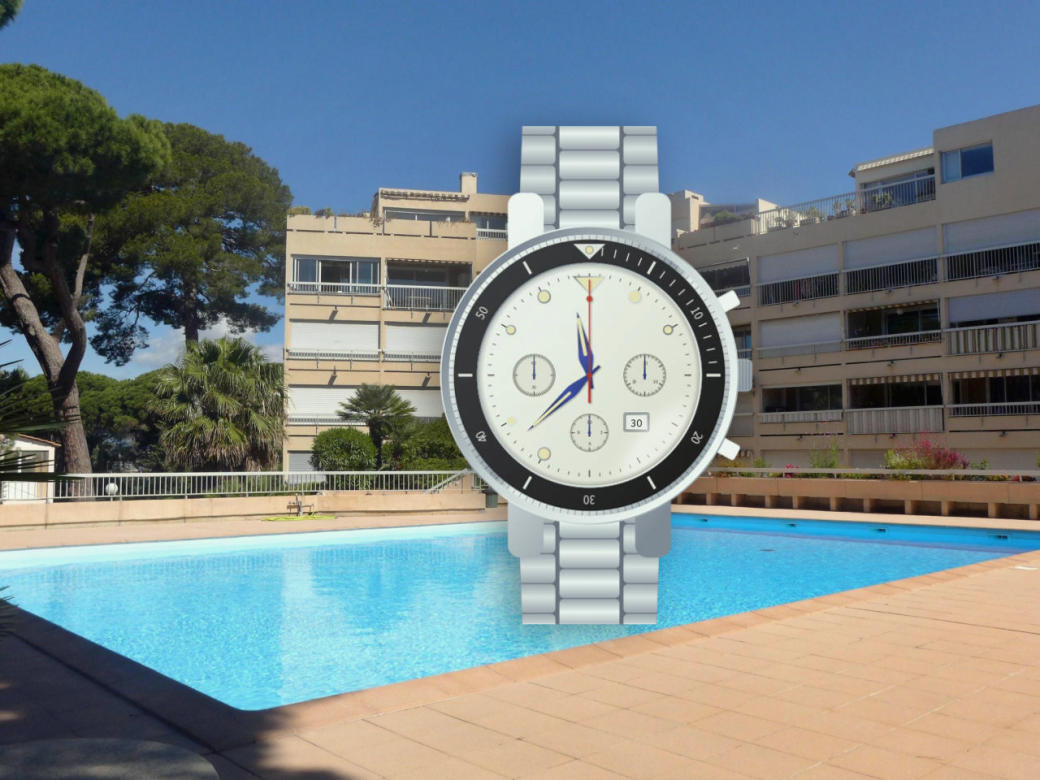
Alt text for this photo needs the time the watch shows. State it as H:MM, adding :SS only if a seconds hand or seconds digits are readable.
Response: 11:38
